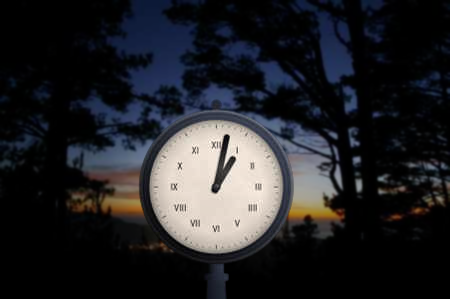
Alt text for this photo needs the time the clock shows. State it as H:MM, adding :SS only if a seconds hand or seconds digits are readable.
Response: 1:02
